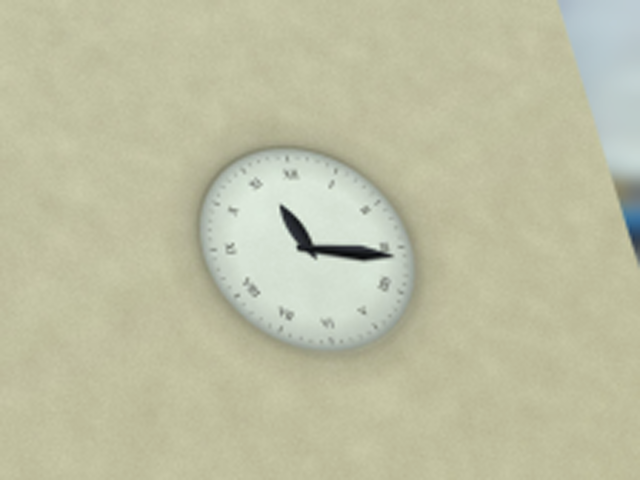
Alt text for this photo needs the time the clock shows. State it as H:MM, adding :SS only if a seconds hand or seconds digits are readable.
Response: 11:16
